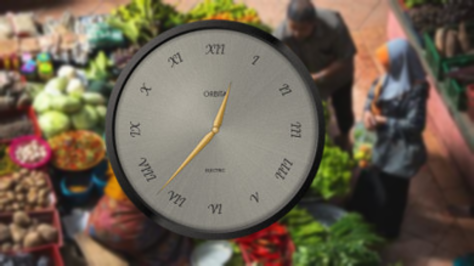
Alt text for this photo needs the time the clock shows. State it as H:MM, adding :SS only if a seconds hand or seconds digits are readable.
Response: 12:37
